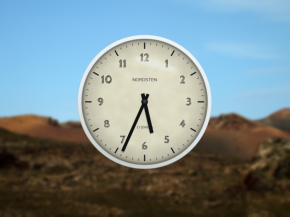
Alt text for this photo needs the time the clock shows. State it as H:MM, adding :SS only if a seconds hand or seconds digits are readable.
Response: 5:34
